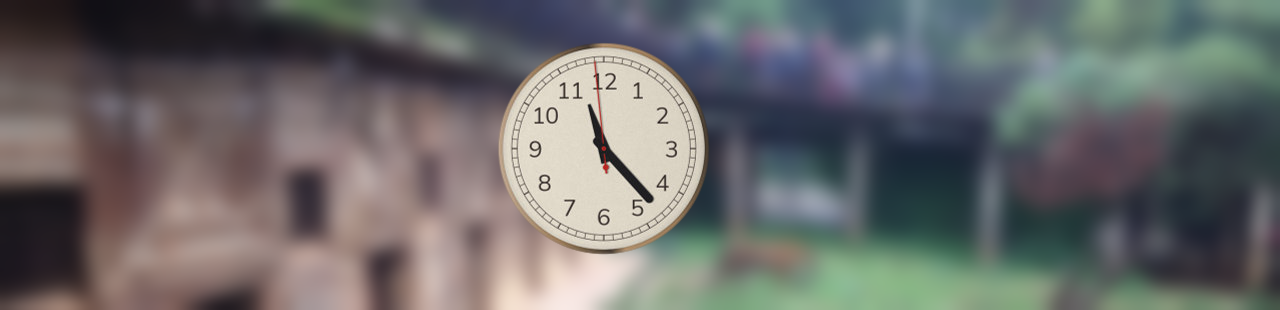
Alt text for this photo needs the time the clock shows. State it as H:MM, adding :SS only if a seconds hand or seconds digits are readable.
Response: 11:22:59
